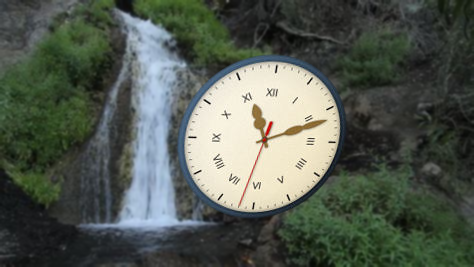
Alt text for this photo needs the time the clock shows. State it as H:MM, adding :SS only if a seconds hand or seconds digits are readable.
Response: 11:11:32
